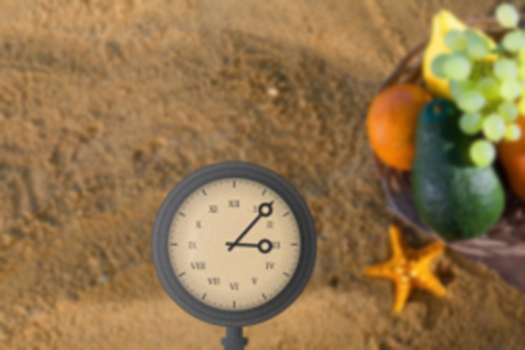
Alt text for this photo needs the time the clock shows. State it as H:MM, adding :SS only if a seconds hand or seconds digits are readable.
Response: 3:07
